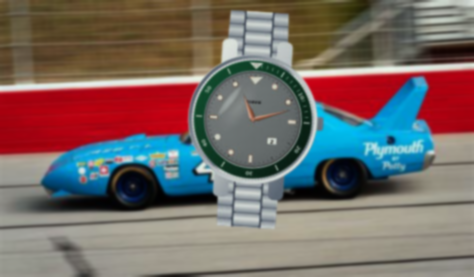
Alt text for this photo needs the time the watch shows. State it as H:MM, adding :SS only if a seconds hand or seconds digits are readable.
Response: 11:12
